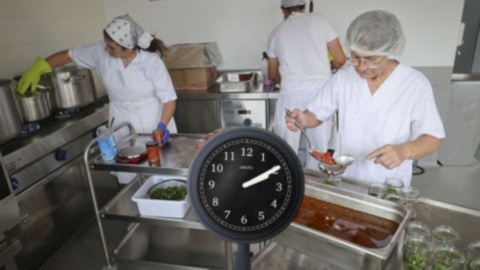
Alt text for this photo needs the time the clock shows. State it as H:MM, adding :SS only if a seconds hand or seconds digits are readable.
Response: 2:10
